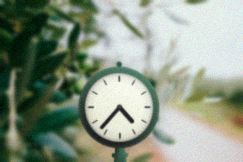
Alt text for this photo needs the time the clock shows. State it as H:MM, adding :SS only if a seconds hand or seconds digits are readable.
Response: 4:37
